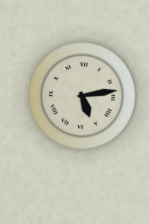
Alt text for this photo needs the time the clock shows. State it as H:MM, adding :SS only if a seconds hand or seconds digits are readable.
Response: 5:13
